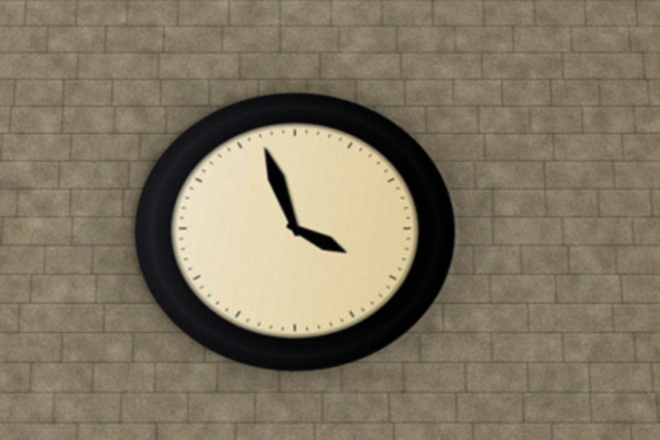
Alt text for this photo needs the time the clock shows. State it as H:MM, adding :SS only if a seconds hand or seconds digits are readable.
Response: 3:57
